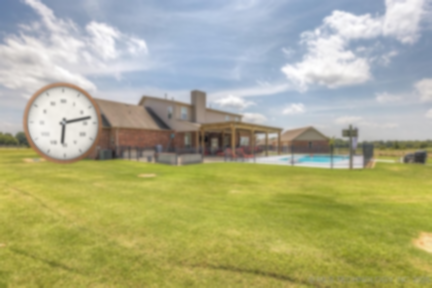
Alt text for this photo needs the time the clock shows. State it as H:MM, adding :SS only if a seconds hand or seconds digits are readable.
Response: 6:13
